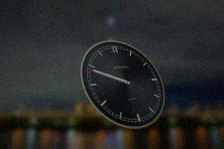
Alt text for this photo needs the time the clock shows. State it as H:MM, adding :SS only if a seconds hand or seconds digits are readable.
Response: 9:49
